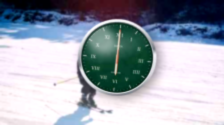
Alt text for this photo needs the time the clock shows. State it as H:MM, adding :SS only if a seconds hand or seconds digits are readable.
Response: 6:00
